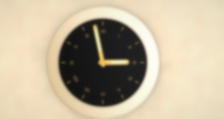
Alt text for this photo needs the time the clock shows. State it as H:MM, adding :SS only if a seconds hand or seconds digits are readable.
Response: 2:58
